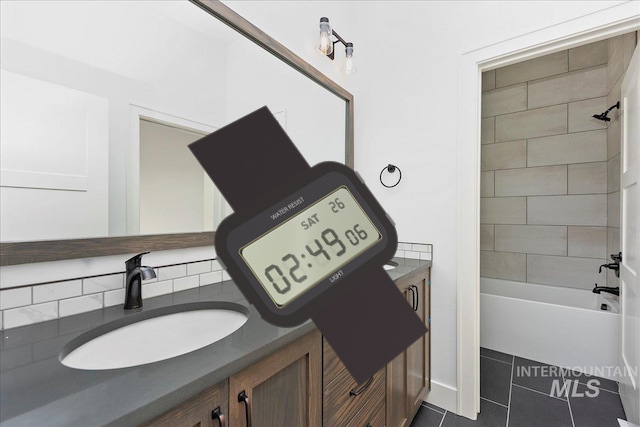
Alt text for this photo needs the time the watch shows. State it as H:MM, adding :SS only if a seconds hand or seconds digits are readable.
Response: 2:49:06
